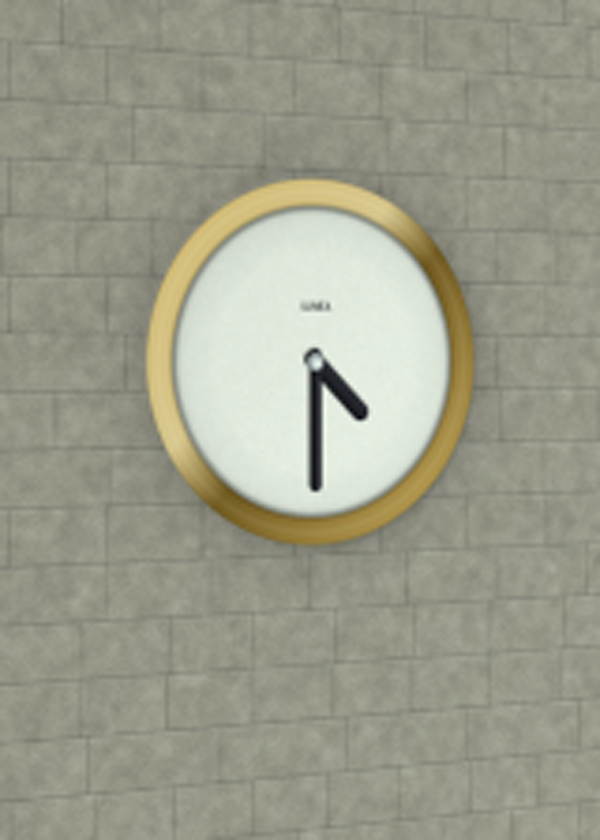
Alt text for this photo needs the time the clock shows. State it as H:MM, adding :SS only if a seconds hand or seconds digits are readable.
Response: 4:30
